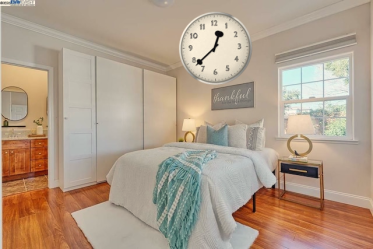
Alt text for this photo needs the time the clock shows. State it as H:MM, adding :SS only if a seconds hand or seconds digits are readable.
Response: 12:38
